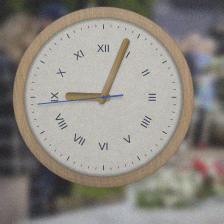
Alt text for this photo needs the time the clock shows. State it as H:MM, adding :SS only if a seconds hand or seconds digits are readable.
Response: 9:03:44
